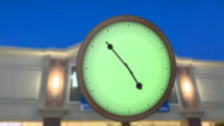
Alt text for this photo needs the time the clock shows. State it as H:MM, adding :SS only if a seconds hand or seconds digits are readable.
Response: 4:53
